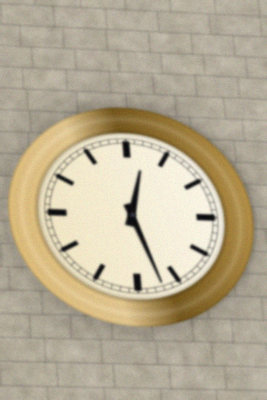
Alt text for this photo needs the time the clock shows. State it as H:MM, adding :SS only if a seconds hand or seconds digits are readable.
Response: 12:27
